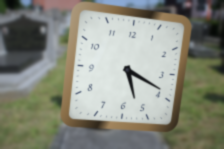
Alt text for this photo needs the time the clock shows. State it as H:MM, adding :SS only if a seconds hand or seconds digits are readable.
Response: 5:19
